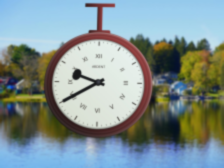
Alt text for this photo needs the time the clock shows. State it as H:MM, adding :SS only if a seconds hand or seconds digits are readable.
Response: 9:40
